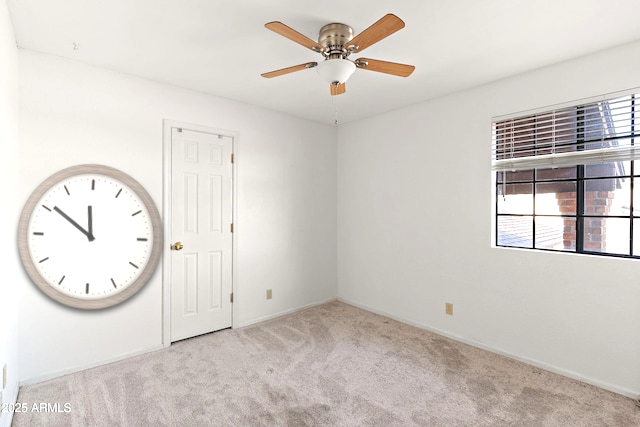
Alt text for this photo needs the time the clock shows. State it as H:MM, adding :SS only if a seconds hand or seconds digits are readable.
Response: 11:51
